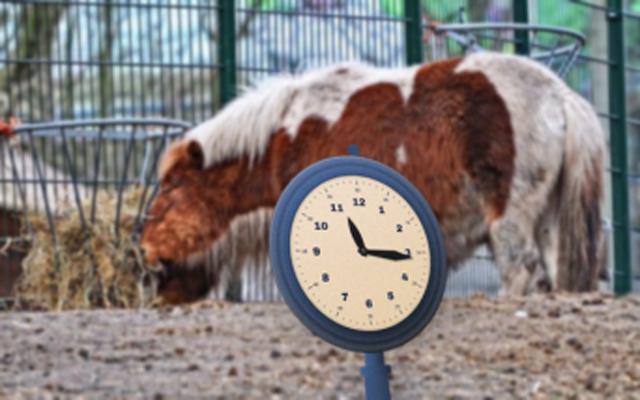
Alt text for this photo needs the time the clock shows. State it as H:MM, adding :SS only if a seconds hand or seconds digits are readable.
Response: 11:16
